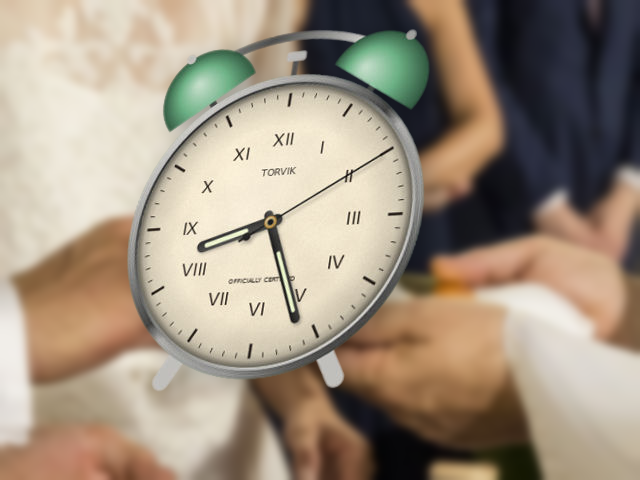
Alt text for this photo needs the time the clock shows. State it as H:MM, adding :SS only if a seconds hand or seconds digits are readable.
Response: 8:26:10
